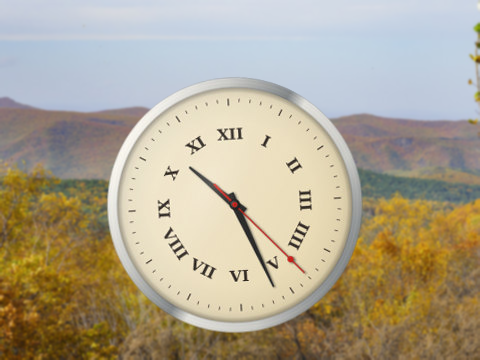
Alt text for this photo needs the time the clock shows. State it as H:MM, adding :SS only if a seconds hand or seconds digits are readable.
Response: 10:26:23
